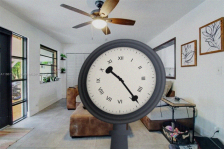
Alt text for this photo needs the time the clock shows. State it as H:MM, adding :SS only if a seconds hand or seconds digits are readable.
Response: 10:24
